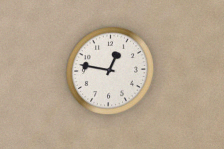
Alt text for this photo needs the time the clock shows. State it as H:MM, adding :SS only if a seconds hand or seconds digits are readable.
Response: 12:47
